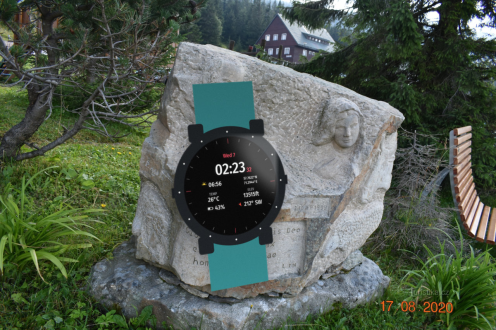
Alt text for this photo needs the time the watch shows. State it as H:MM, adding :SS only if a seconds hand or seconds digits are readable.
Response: 2:23
